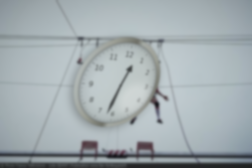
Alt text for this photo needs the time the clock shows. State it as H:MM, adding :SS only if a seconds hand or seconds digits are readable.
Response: 12:32
